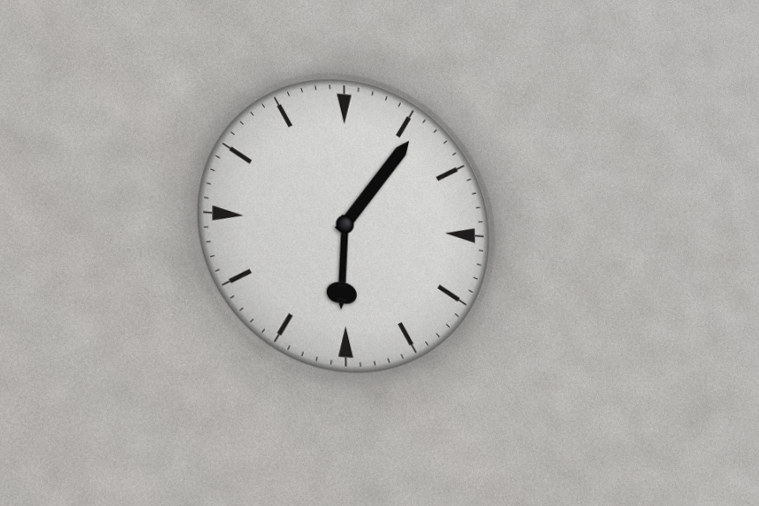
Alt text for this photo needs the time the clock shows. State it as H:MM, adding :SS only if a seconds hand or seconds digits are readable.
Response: 6:06
